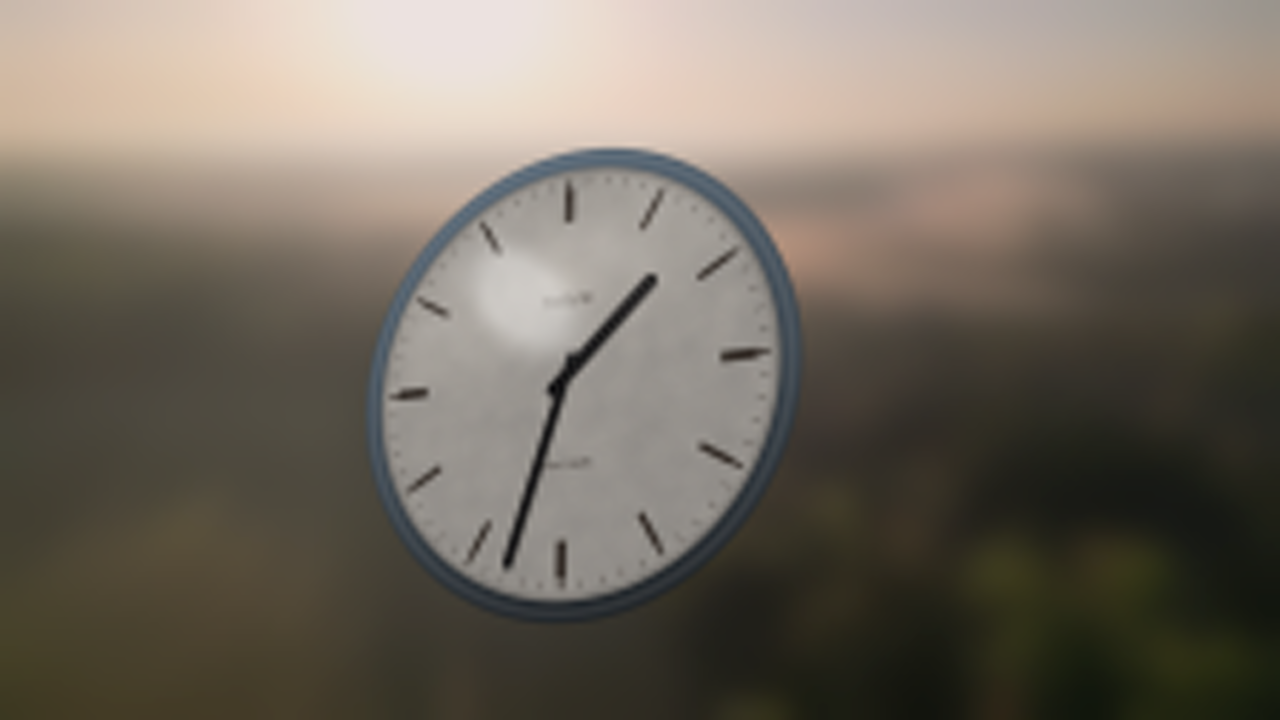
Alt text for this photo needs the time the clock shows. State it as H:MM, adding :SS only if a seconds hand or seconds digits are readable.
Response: 1:33
